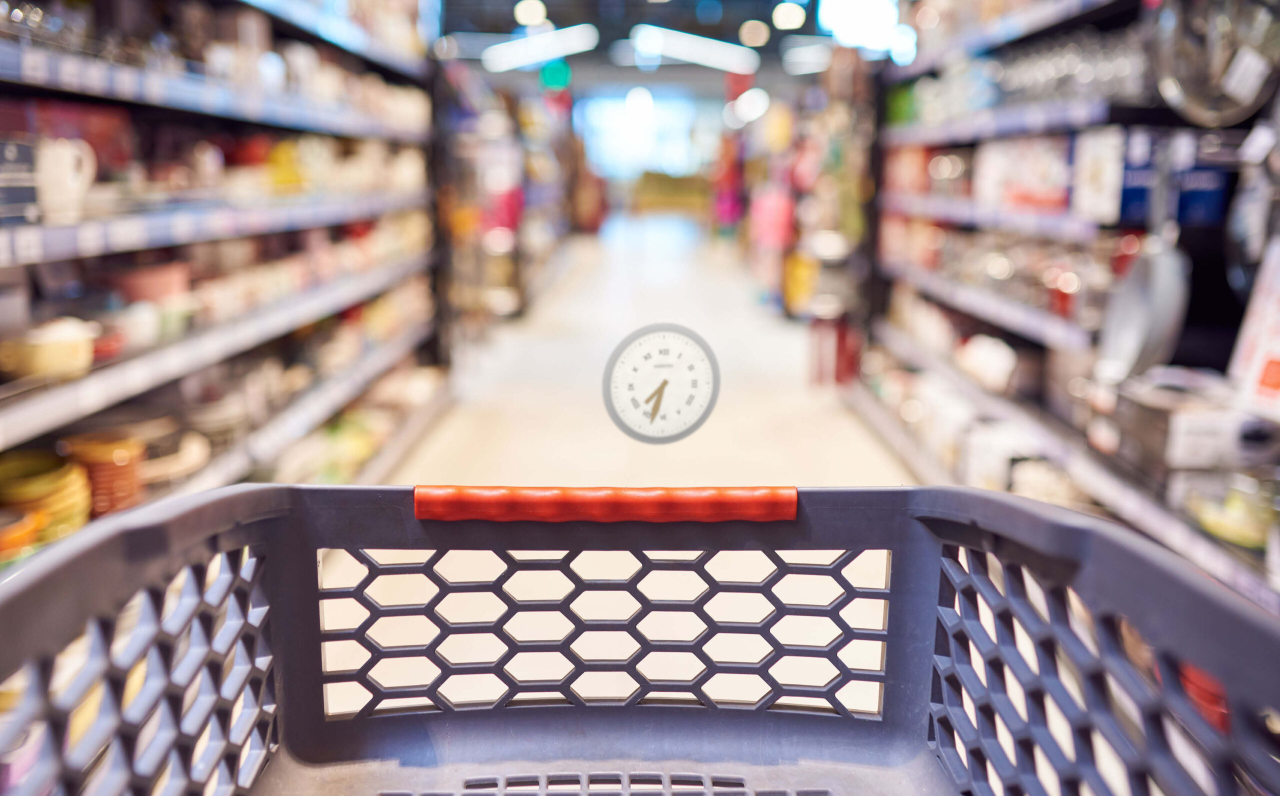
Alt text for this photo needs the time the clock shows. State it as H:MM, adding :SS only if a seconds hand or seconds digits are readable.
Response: 7:33
